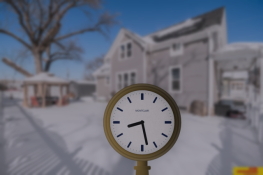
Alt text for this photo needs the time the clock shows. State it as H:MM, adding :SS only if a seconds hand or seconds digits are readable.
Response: 8:28
